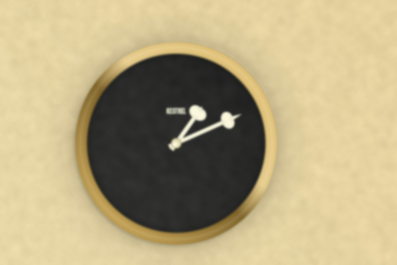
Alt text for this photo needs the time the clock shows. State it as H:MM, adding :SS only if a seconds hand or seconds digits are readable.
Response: 1:11
